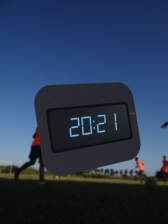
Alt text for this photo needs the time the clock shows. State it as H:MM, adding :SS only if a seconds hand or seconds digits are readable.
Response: 20:21
